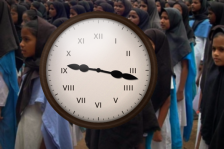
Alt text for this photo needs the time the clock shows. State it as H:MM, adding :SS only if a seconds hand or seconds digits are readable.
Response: 9:17
